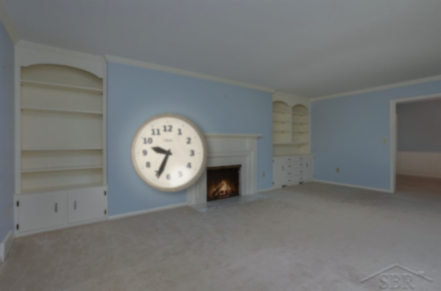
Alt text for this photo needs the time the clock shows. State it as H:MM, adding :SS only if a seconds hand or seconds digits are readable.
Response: 9:34
